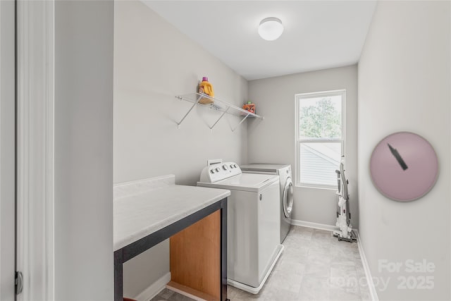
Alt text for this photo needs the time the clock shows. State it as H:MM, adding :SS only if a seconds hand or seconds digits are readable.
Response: 10:54
